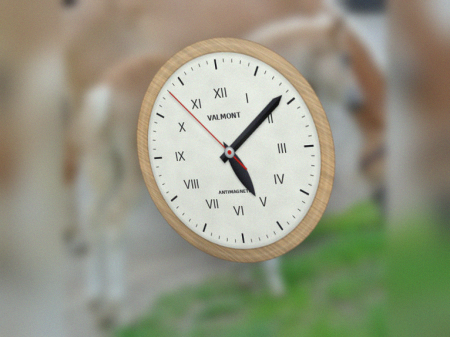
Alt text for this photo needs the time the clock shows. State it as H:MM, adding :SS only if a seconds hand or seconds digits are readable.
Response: 5:08:53
